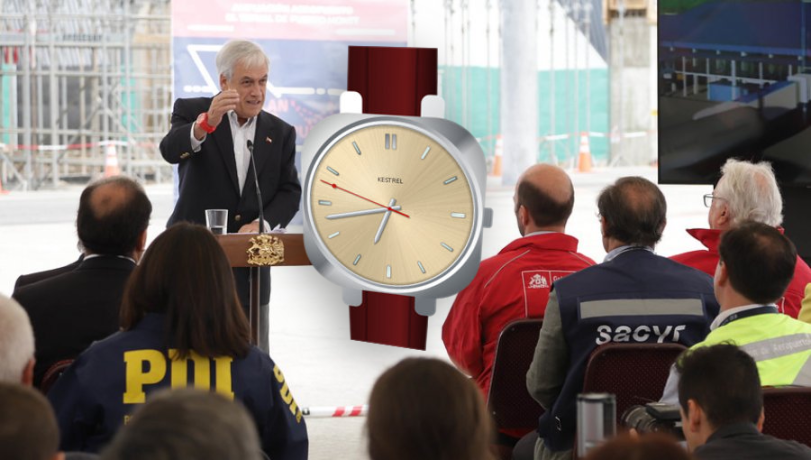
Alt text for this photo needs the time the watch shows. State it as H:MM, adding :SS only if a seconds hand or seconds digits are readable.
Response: 6:42:48
